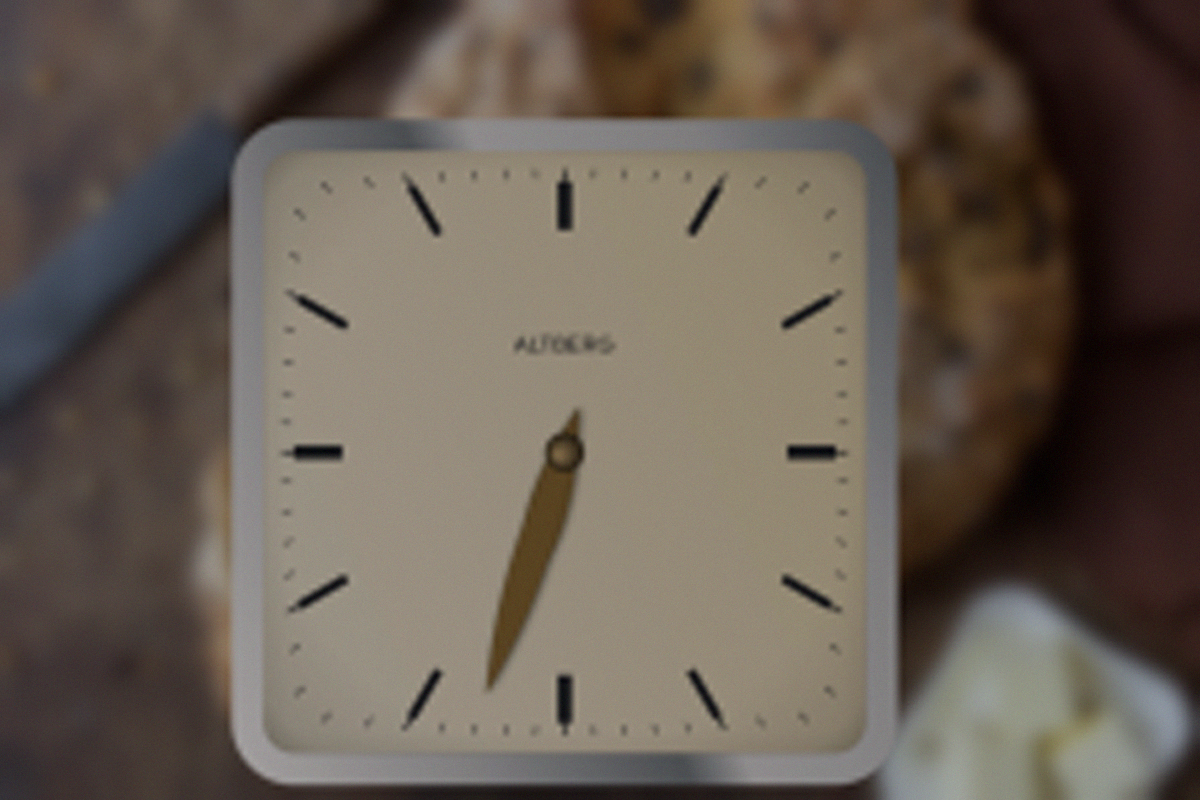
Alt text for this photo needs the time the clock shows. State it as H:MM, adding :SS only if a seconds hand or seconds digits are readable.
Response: 6:33
